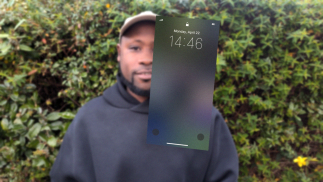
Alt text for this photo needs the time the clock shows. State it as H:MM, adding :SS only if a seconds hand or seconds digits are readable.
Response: 14:46
